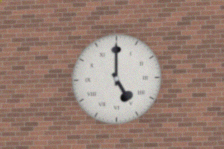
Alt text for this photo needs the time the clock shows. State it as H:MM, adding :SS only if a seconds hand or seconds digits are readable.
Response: 5:00
